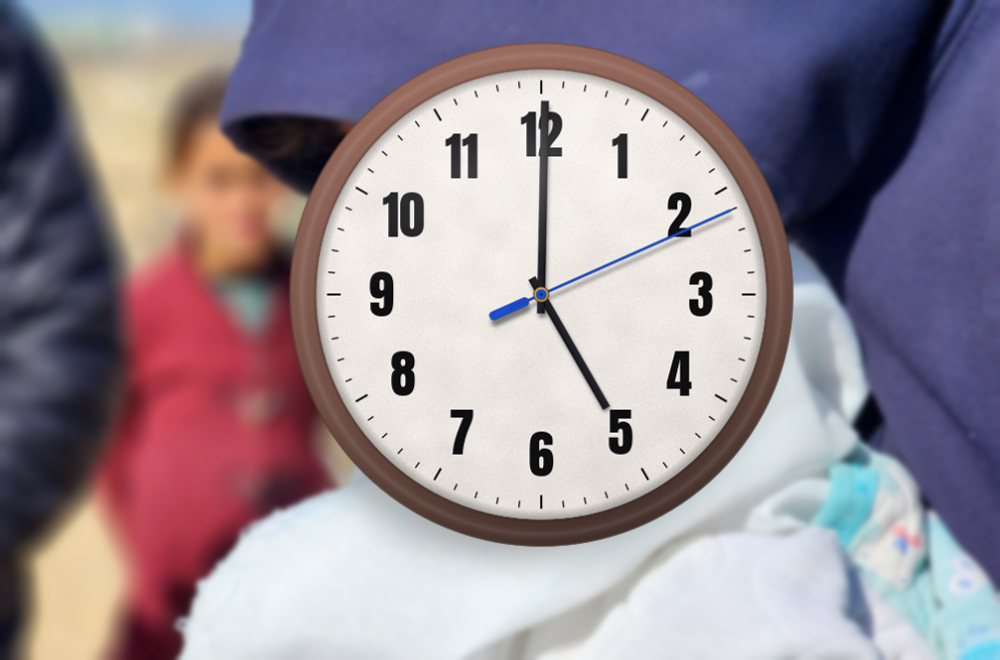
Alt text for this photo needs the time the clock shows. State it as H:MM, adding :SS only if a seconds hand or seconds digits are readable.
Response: 5:00:11
